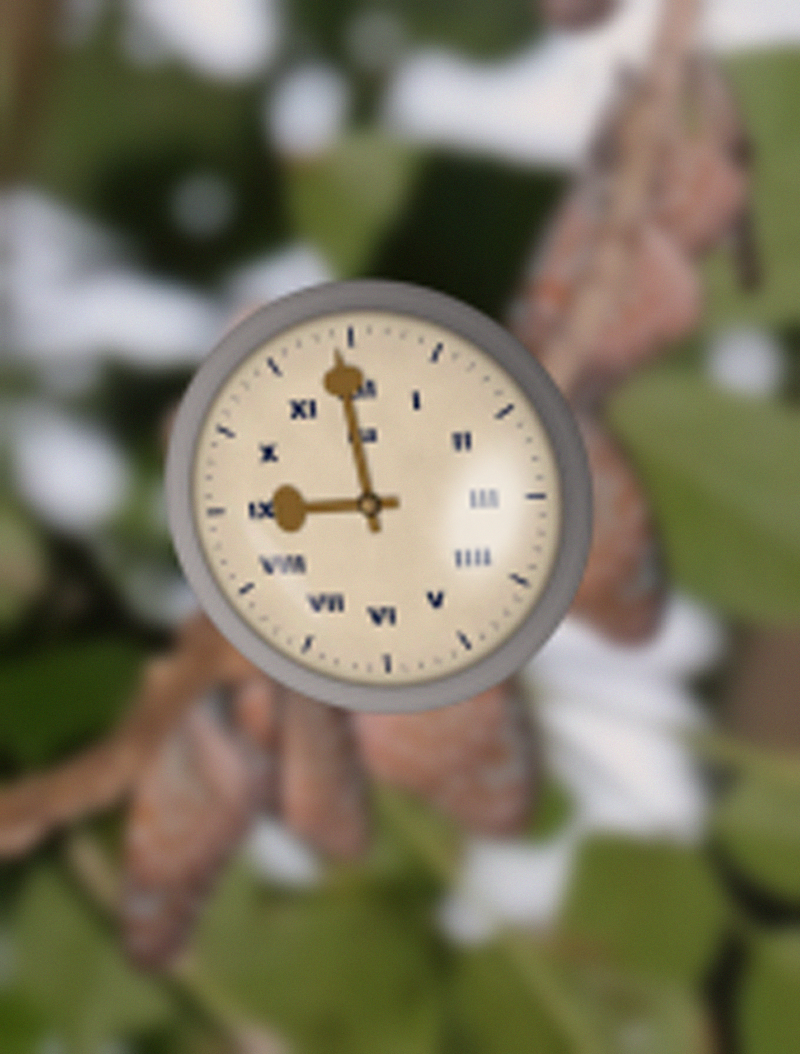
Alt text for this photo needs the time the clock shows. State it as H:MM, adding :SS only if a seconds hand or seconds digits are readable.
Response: 8:59
